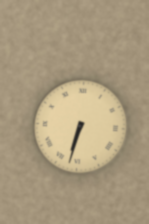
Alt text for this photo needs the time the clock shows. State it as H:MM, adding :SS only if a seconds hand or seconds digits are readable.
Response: 6:32
